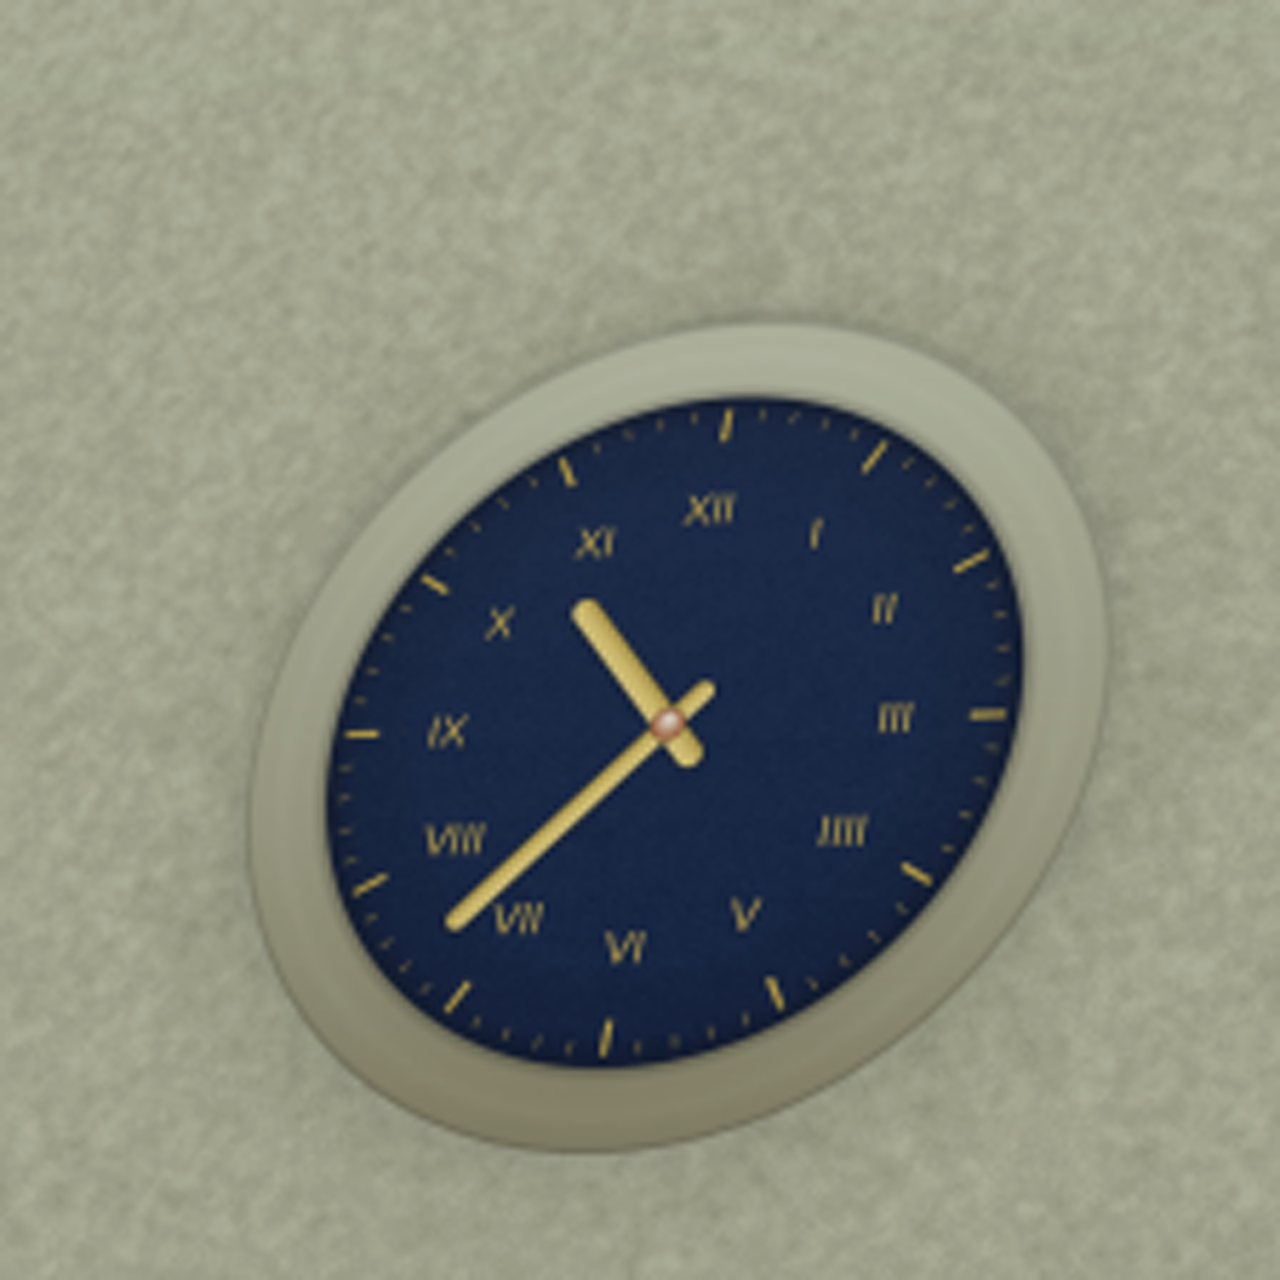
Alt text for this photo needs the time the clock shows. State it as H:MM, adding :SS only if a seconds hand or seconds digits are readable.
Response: 10:37
